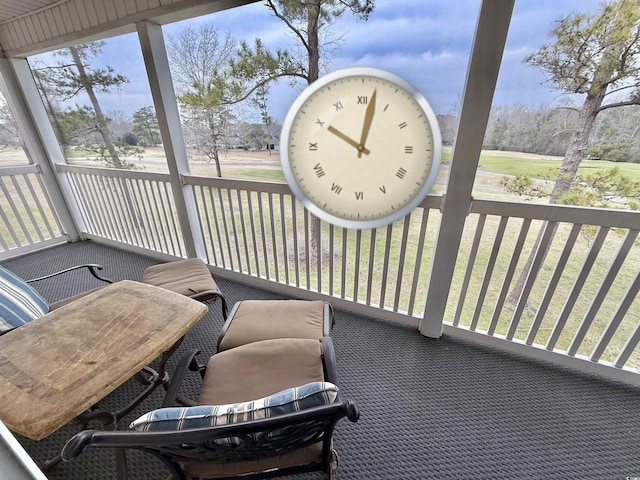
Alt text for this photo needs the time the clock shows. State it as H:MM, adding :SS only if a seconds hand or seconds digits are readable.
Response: 10:02
